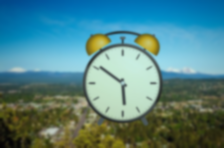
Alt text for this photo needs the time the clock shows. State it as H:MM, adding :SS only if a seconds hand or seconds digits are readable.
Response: 5:51
